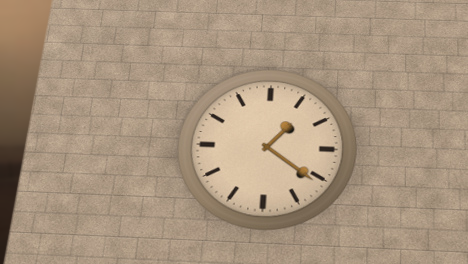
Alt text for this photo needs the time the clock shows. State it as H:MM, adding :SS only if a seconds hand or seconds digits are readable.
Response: 1:21
